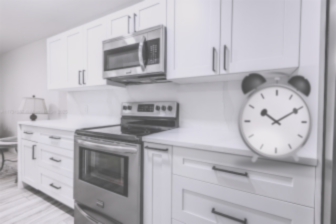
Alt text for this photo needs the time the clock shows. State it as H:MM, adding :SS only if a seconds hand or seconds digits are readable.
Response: 10:10
